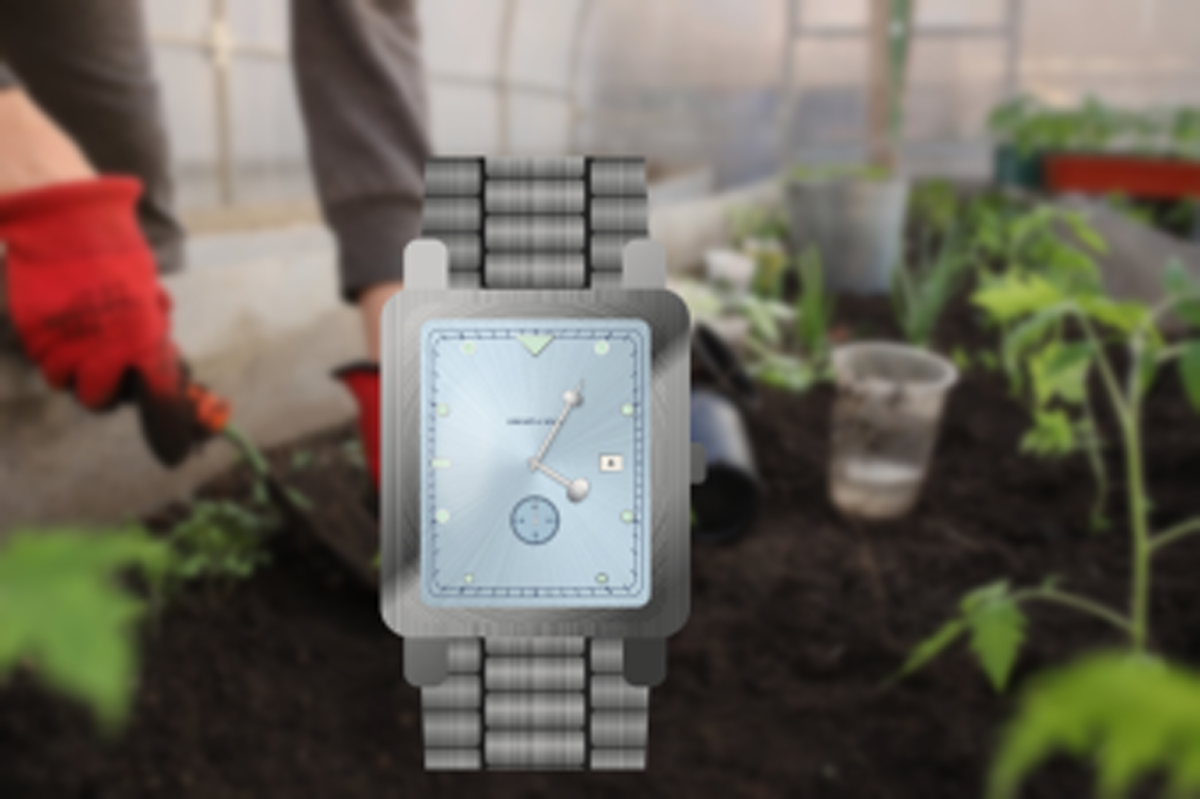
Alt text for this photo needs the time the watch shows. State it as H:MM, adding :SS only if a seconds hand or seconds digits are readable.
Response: 4:05
